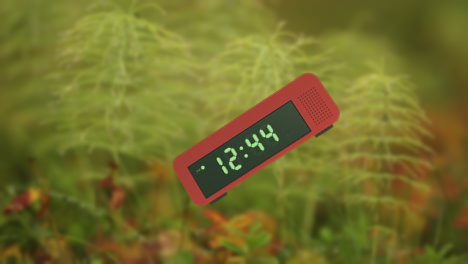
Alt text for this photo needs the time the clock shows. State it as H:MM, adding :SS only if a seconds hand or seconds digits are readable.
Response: 12:44
